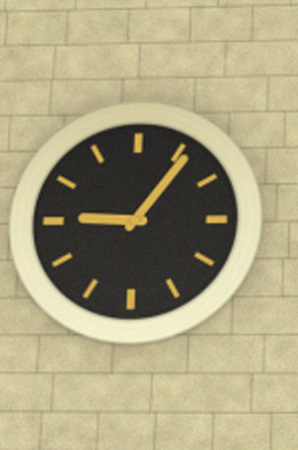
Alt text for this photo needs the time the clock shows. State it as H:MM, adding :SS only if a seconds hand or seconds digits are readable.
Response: 9:06
